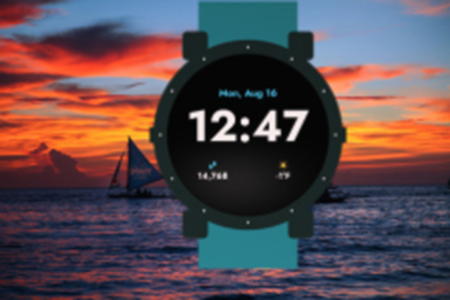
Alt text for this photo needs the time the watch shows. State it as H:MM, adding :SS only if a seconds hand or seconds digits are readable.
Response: 12:47
